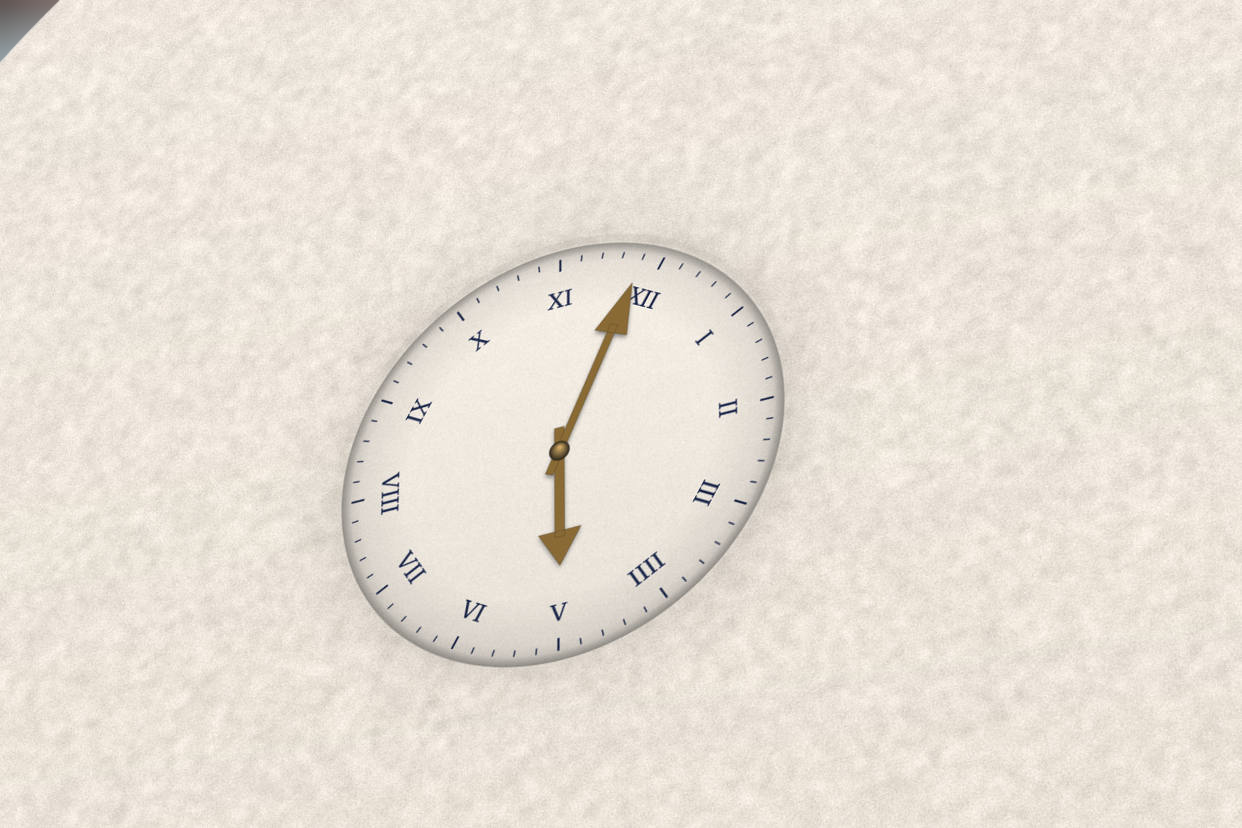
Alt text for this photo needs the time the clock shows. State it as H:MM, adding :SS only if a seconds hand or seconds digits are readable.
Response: 4:59
